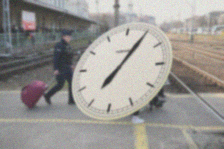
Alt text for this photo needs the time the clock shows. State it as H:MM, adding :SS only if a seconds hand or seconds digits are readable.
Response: 7:05
